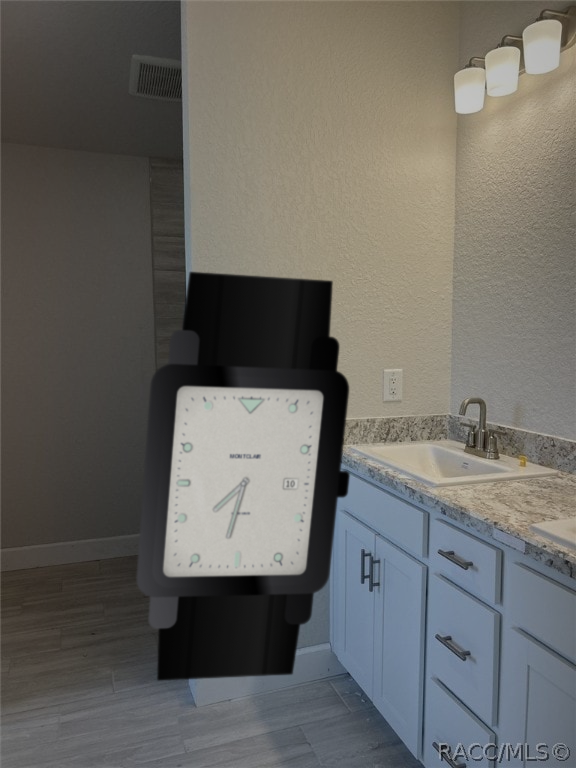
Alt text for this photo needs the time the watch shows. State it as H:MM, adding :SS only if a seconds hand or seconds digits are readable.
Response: 7:32
